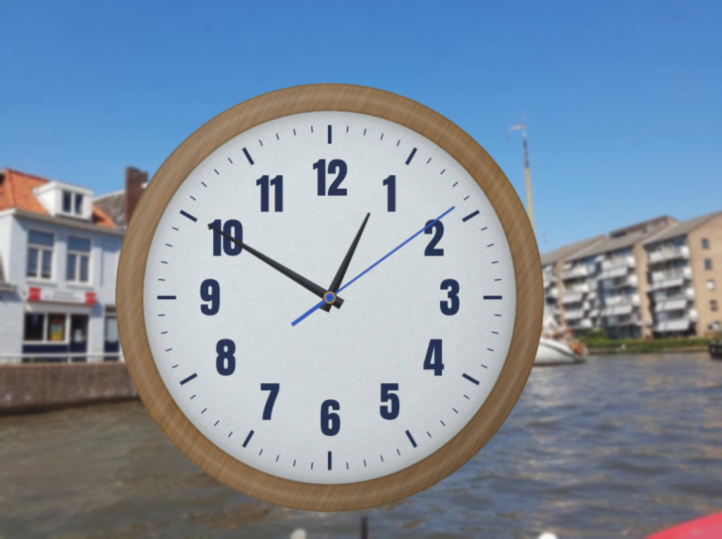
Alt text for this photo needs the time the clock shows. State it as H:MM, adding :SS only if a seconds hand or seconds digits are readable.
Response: 12:50:09
